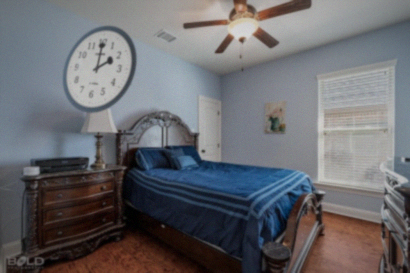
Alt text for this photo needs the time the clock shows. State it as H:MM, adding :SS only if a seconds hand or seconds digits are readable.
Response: 2:00
